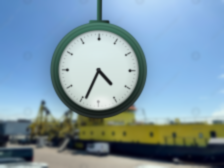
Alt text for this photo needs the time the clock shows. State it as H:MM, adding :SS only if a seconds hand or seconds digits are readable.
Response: 4:34
